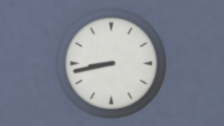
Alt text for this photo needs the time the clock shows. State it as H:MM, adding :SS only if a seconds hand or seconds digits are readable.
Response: 8:43
